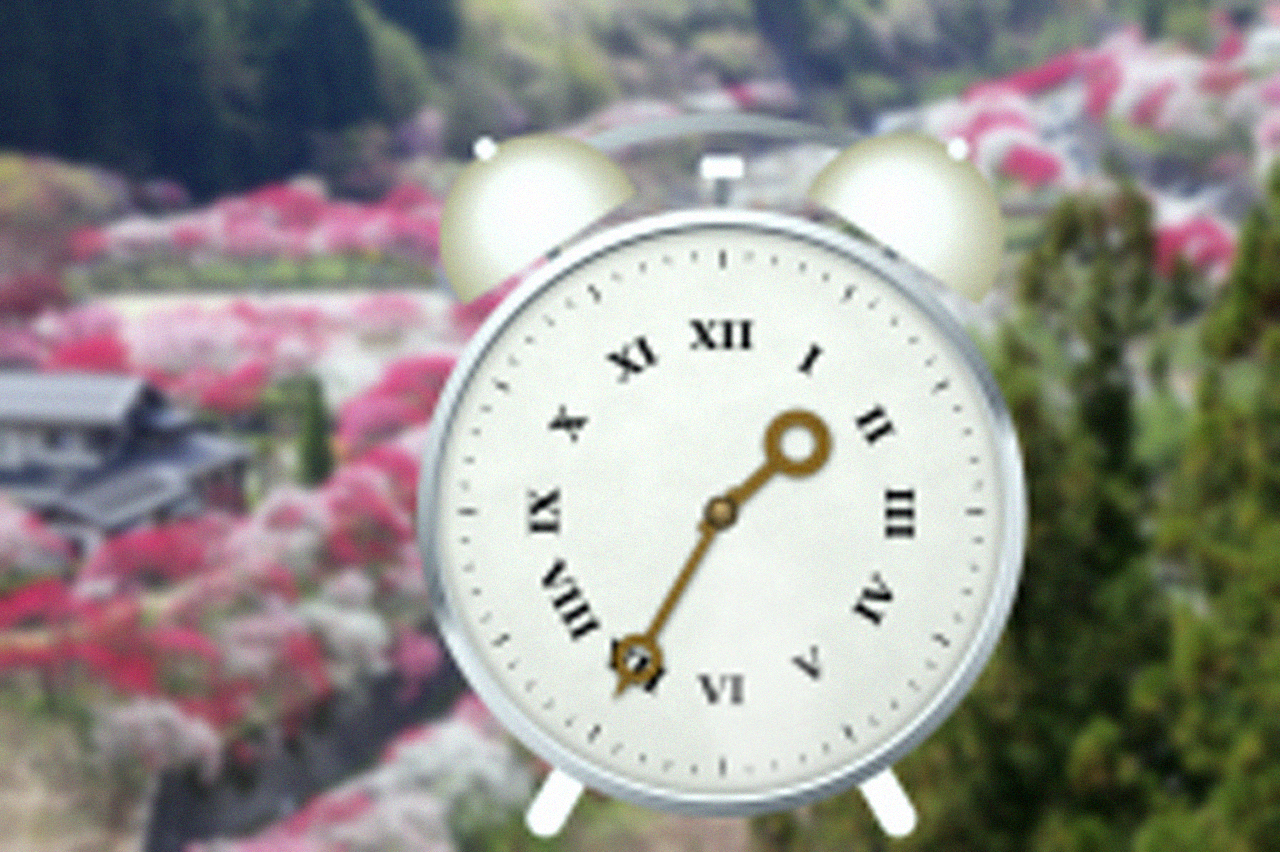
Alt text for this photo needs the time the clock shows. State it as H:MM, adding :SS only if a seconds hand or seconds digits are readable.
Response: 1:35
